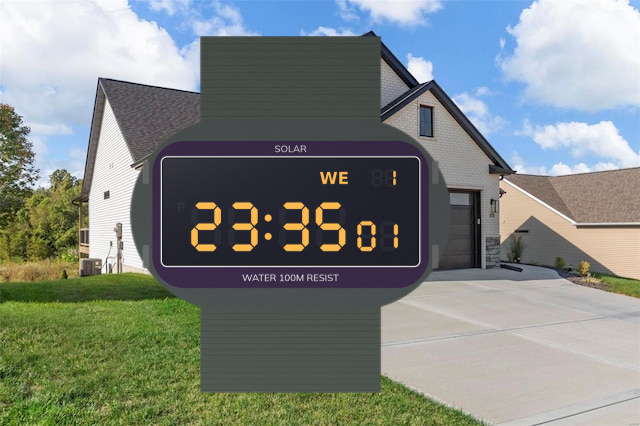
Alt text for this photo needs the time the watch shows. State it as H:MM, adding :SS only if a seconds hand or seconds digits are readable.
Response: 23:35:01
